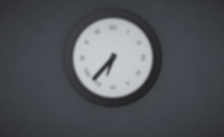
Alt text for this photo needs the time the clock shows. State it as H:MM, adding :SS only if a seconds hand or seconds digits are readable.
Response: 6:37
